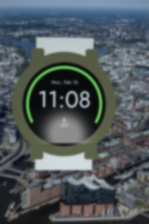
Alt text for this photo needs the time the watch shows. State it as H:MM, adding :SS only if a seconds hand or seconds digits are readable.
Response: 11:08
